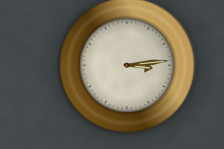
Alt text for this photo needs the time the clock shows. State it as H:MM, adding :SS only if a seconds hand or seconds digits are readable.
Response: 3:14
